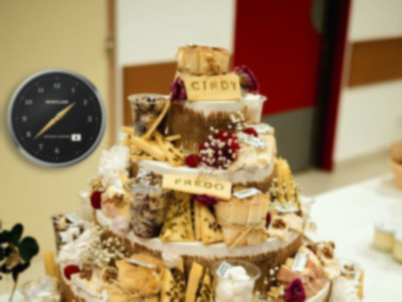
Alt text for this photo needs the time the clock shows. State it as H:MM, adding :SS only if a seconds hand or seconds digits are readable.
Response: 1:38
